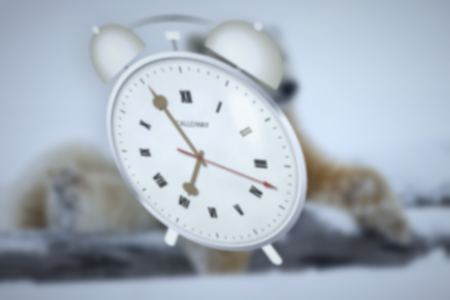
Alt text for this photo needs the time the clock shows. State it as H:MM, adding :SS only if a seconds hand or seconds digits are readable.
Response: 6:55:18
